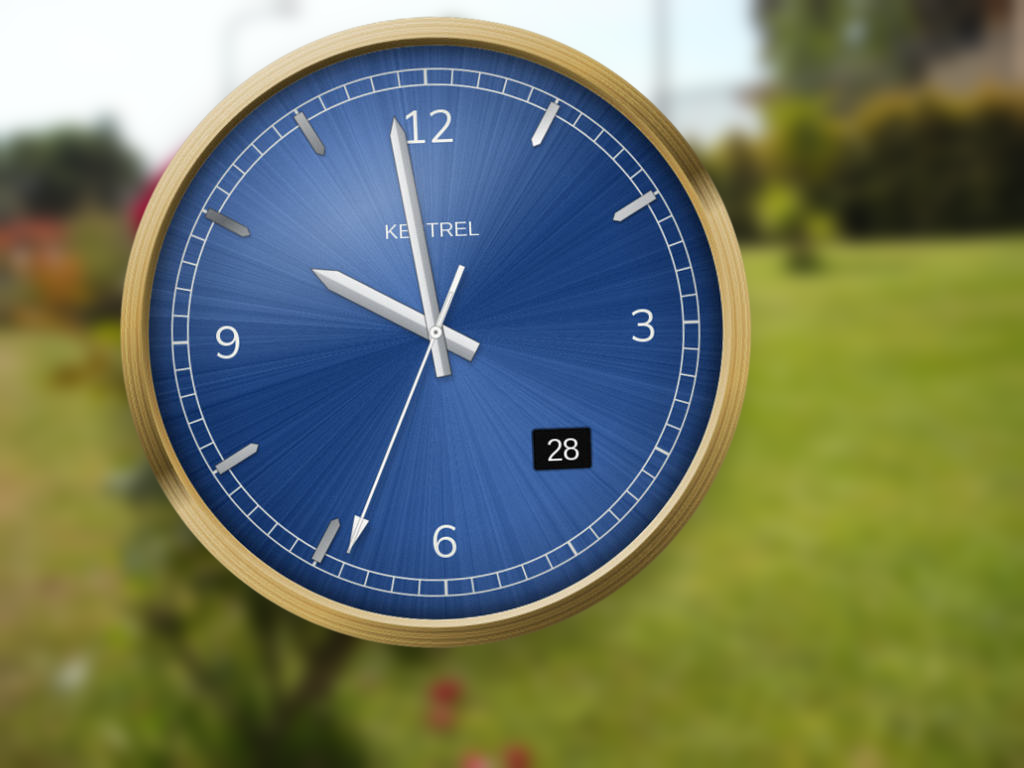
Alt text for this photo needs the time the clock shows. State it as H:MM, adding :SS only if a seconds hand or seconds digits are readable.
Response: 9:58:34
